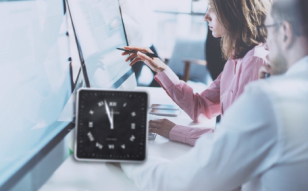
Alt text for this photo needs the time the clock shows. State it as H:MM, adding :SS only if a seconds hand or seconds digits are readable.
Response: 11:57
